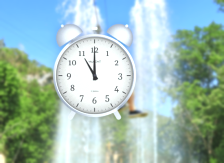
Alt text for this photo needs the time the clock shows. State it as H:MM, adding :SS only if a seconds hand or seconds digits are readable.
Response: 11:00
